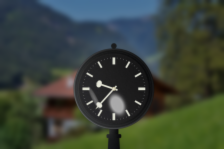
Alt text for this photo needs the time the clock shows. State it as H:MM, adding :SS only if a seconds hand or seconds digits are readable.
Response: 9:37
